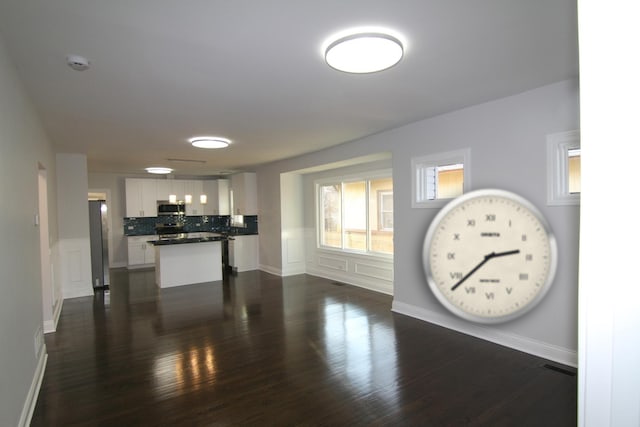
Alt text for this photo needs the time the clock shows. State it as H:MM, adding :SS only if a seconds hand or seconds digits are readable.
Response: 2:38
